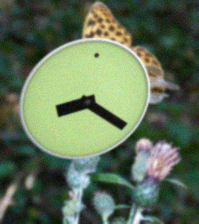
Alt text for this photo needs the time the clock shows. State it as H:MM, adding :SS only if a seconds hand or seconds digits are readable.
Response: 8:20
